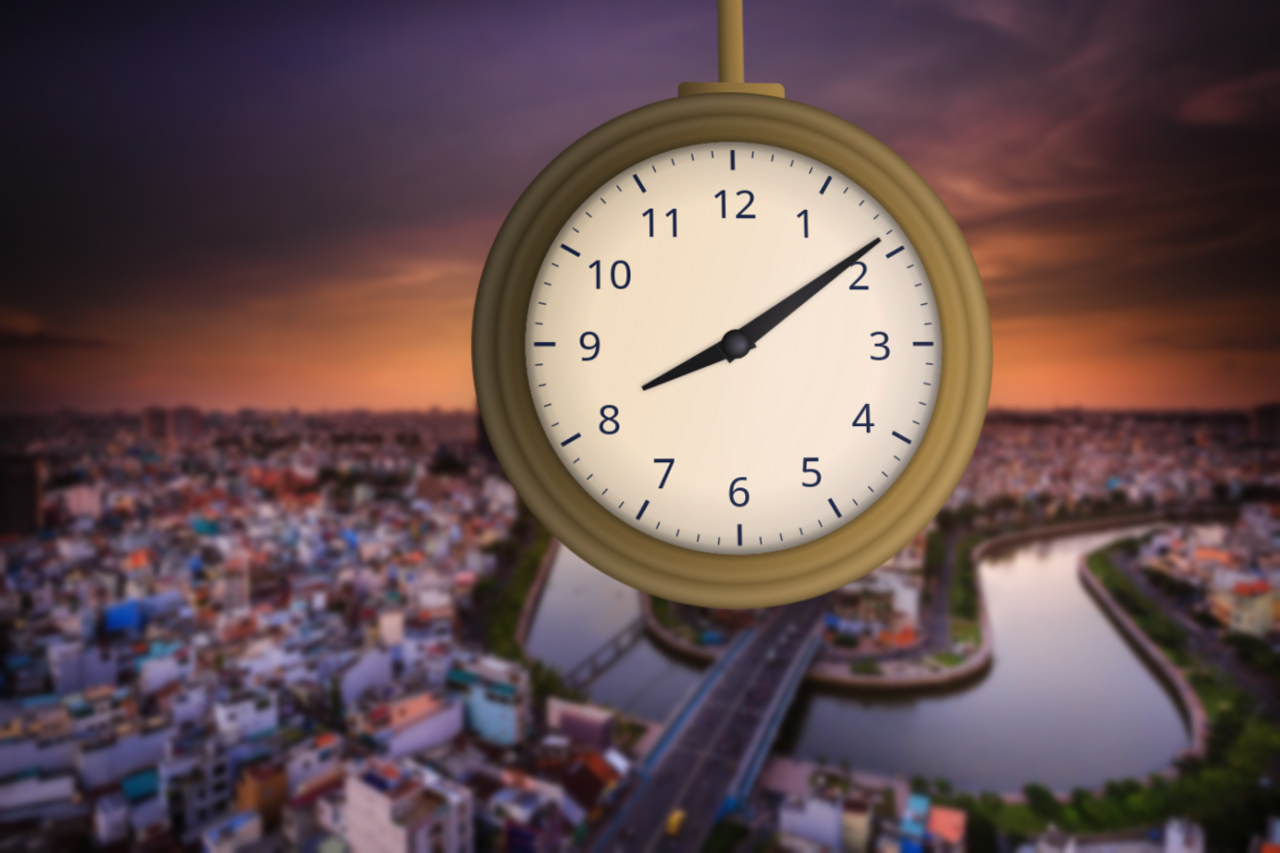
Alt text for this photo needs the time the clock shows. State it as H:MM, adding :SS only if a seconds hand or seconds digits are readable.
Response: 8:09
